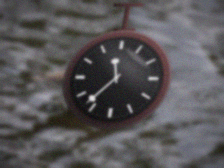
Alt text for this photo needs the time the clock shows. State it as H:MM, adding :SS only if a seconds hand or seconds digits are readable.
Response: 11:37
